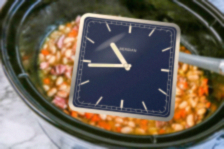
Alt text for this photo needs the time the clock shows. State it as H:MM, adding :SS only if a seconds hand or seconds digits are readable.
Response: 10:44
